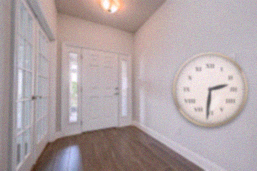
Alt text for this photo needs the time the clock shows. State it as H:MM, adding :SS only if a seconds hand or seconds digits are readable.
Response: 2:31
